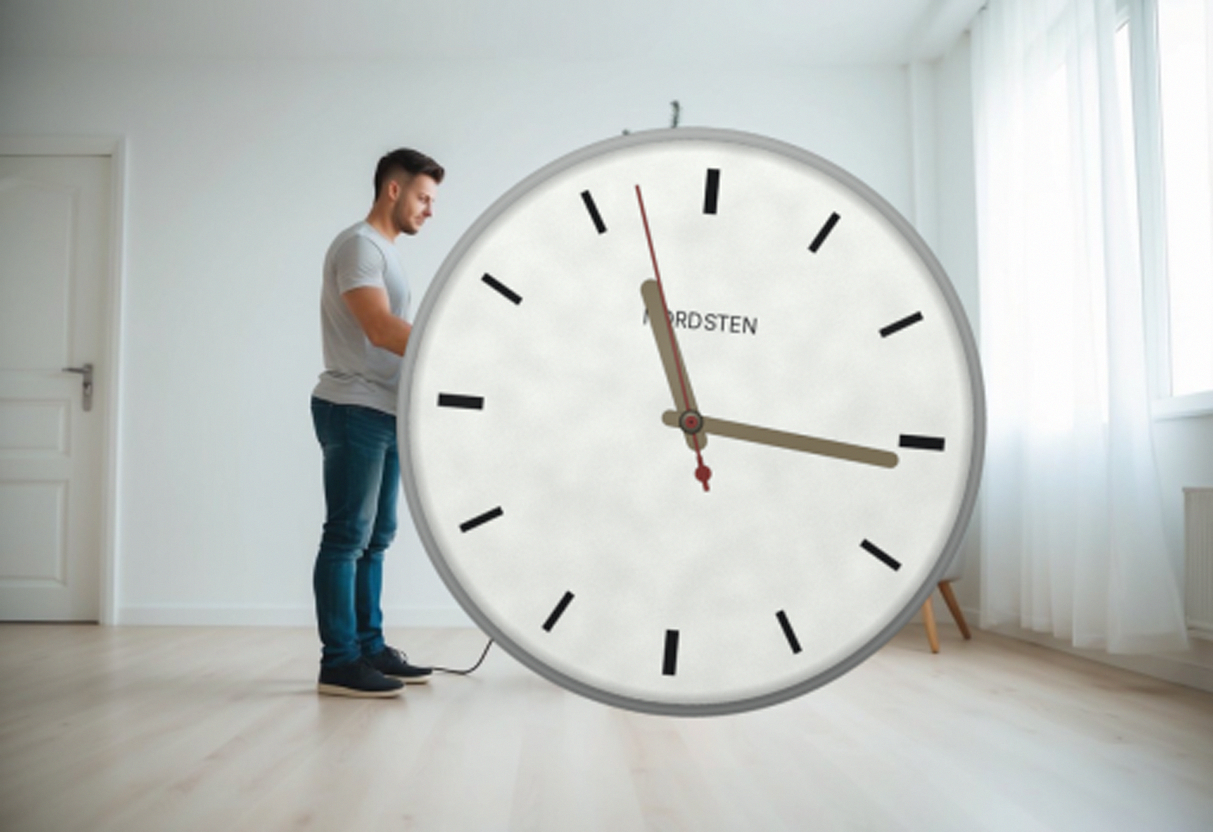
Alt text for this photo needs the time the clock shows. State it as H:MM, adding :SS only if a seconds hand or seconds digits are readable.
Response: 11:15:57
